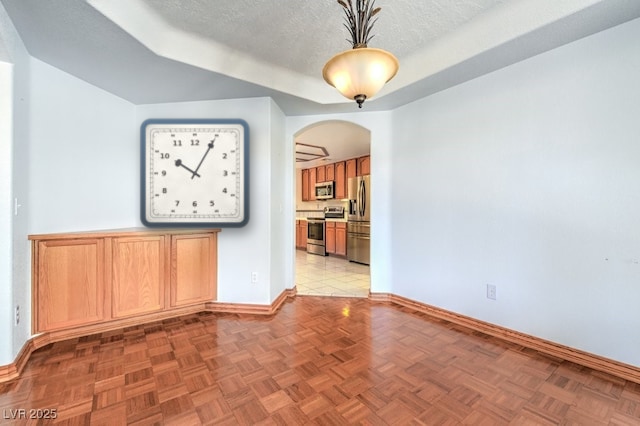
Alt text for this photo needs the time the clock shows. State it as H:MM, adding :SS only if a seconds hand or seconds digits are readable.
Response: 10:05
